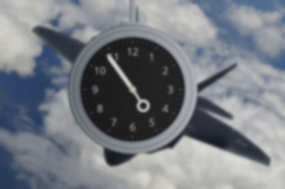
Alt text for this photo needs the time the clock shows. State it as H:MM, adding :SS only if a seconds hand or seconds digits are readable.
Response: 4:54
